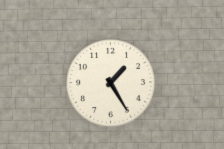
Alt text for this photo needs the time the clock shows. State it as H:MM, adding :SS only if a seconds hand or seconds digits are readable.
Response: 1:25
